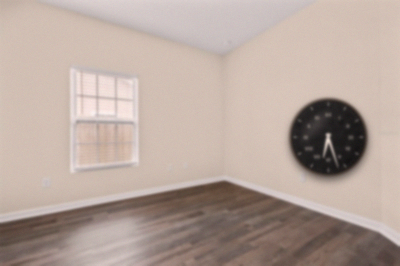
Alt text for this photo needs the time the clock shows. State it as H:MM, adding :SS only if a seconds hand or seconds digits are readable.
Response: 6:27
